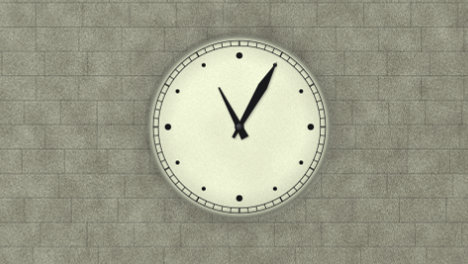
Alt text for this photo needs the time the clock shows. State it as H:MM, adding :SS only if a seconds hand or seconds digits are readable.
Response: 11:05
